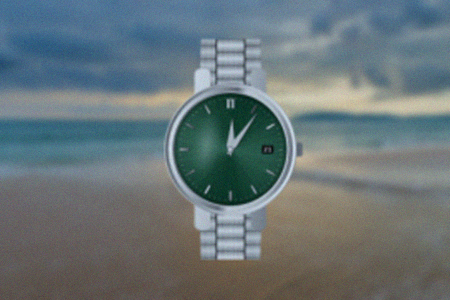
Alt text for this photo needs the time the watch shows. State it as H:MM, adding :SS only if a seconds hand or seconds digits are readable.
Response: 12:06
